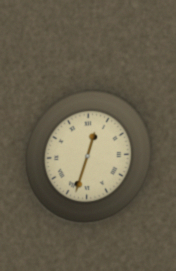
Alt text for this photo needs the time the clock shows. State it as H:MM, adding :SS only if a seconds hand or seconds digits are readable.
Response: 12:33
